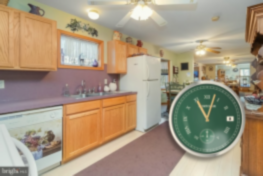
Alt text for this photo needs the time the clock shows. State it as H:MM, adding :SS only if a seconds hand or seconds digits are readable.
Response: 11:03
